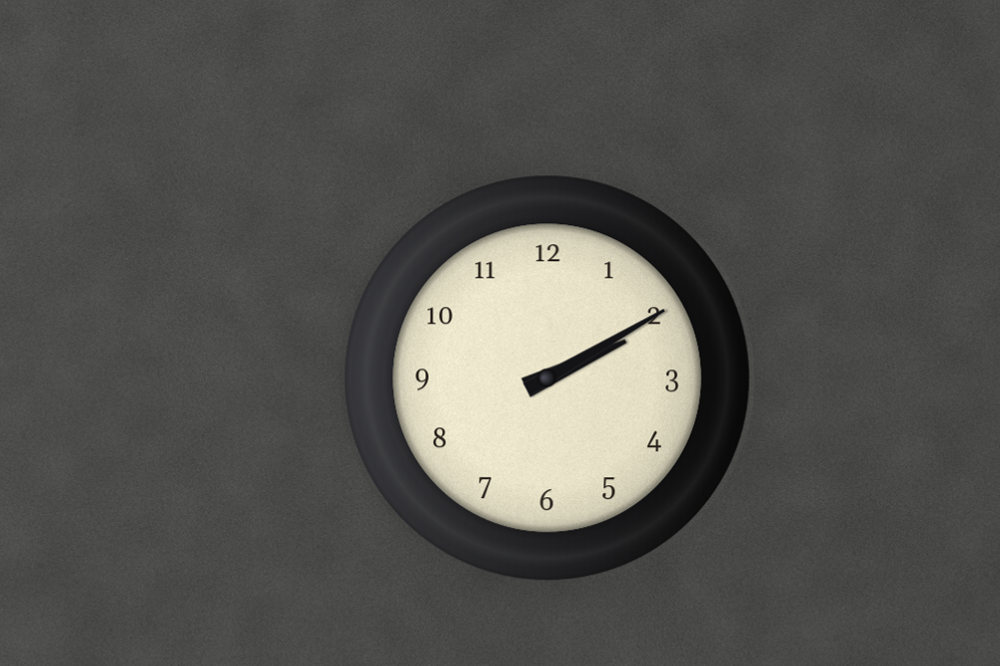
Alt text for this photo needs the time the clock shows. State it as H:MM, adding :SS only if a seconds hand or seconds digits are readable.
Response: 2:10
